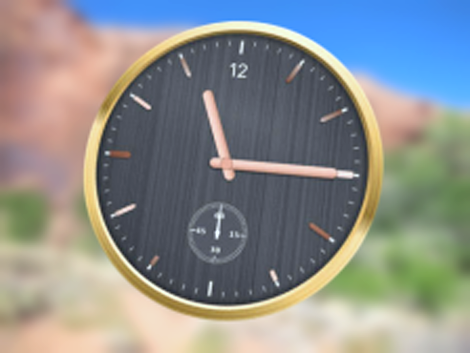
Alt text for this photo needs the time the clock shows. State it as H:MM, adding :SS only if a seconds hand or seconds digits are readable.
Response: 11:15
